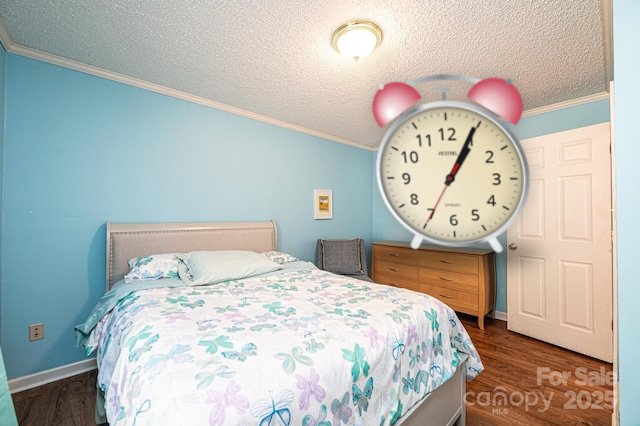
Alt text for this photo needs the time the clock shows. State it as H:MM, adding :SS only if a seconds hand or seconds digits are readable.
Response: 1:04:35
